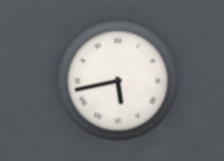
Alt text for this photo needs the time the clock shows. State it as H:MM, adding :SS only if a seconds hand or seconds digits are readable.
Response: 5:43
